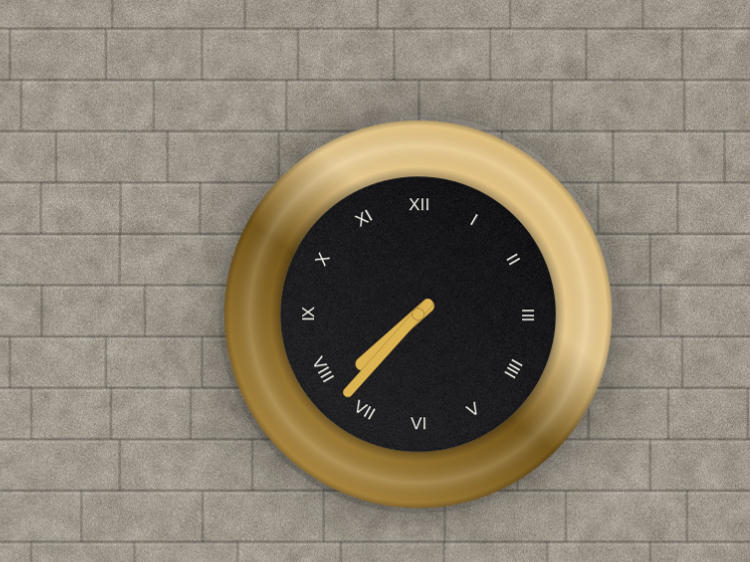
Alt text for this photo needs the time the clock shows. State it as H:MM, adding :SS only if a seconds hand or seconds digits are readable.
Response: 7:37
